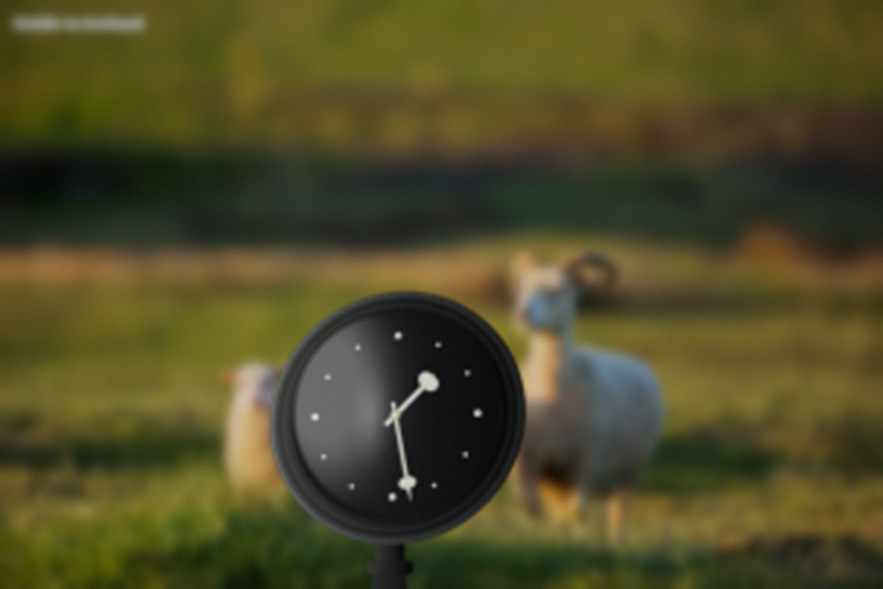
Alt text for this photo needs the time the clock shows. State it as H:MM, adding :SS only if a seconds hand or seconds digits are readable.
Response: 1:28
